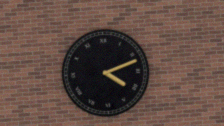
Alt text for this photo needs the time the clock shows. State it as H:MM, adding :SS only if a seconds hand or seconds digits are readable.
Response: 4:12
